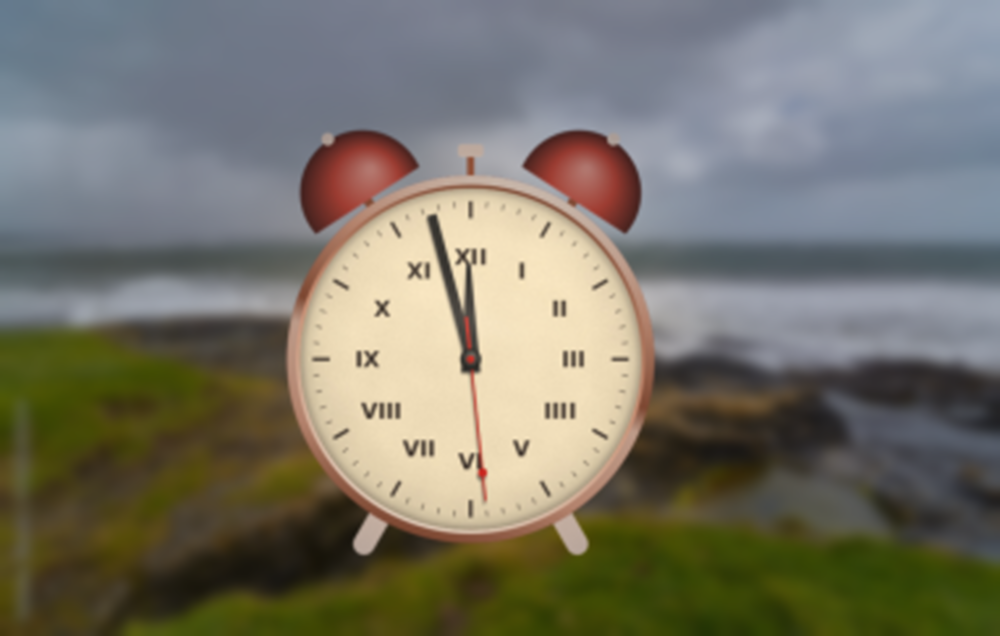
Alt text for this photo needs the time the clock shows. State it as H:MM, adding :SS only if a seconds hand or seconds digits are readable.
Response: 11:57:29
